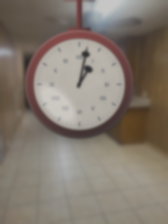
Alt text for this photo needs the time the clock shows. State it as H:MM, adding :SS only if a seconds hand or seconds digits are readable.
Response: 1:02
